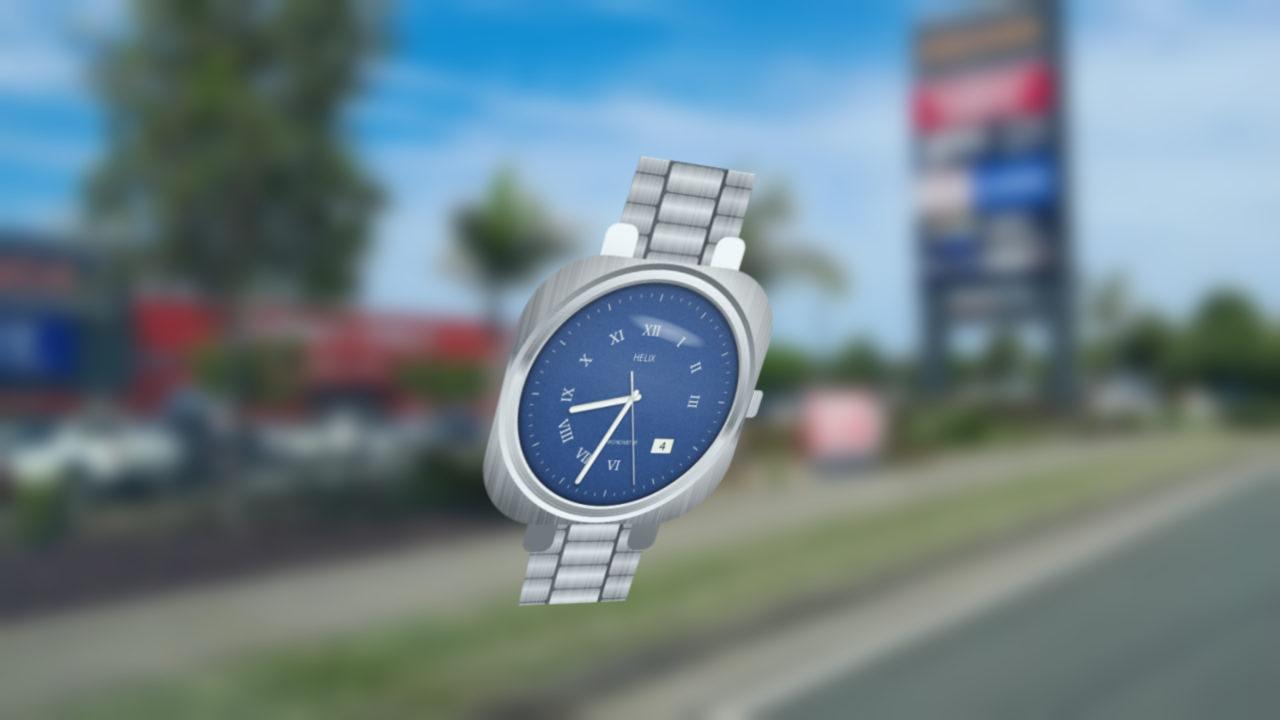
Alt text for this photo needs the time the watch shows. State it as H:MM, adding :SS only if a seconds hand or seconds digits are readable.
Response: 8:33:27
